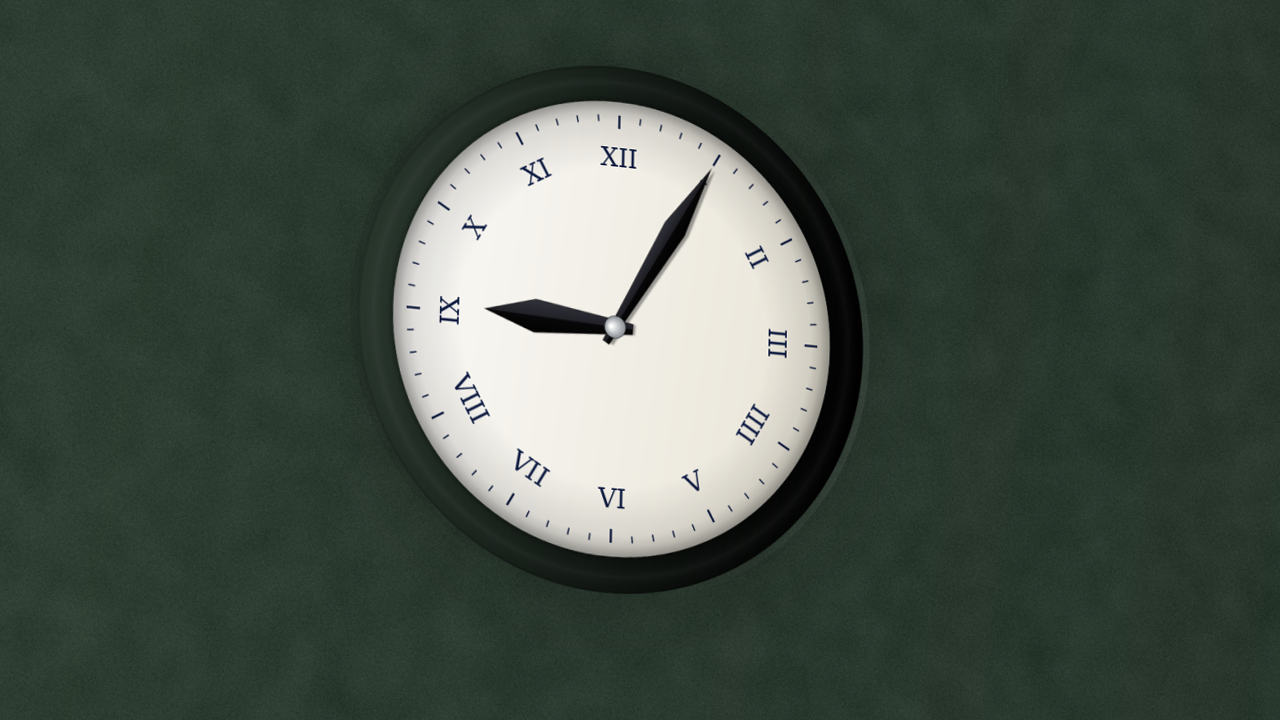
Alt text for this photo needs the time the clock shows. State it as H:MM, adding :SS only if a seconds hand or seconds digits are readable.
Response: 9:05
